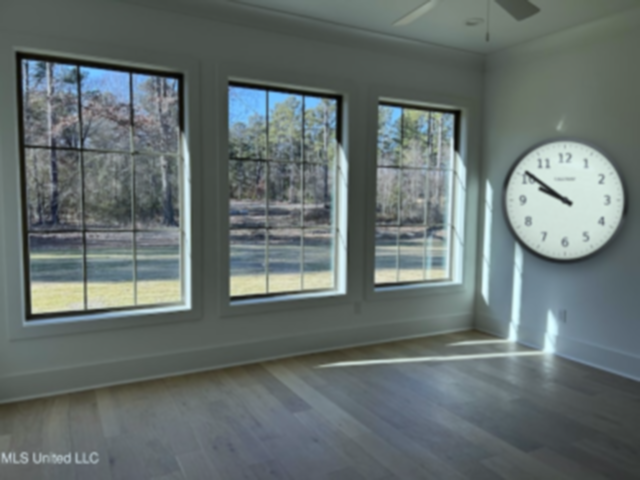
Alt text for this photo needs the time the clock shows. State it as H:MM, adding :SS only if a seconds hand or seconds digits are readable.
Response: 9:51
